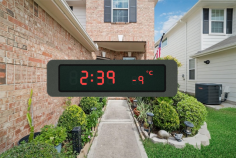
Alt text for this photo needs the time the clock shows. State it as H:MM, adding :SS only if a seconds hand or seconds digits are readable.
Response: 2:39
